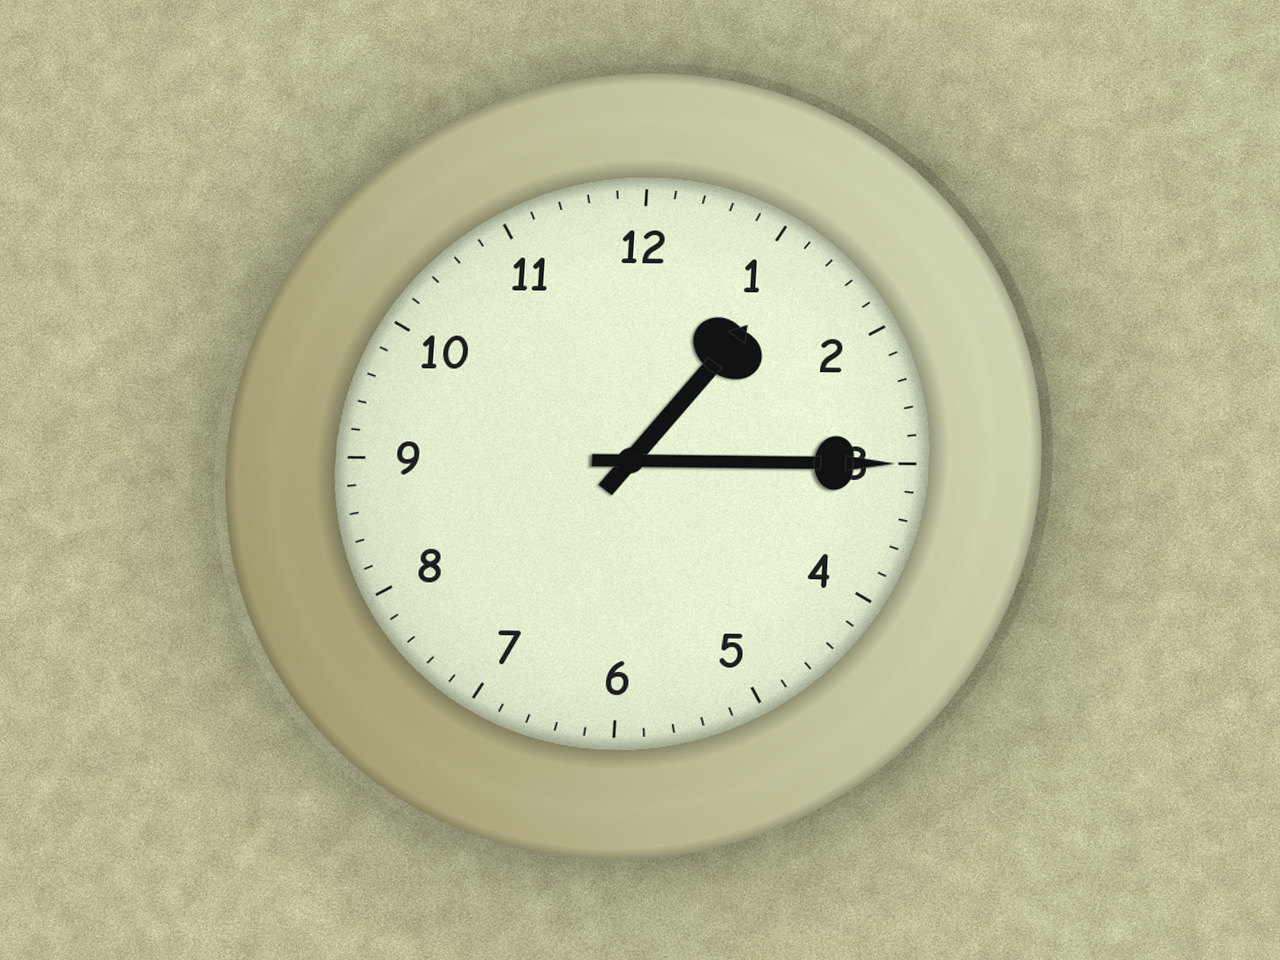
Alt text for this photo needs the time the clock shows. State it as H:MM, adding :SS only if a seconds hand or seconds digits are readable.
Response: 1:15
